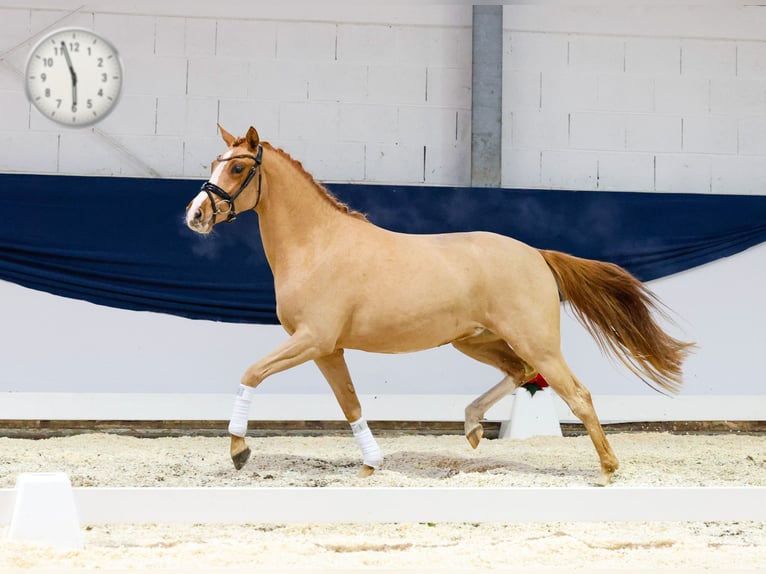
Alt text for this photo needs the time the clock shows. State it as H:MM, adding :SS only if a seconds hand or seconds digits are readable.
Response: 5:57
